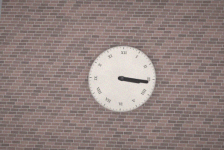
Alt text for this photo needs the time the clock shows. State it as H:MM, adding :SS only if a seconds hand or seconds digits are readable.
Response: 3:16
